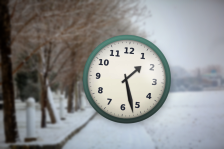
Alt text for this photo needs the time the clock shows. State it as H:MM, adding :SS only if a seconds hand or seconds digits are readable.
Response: 1:27
